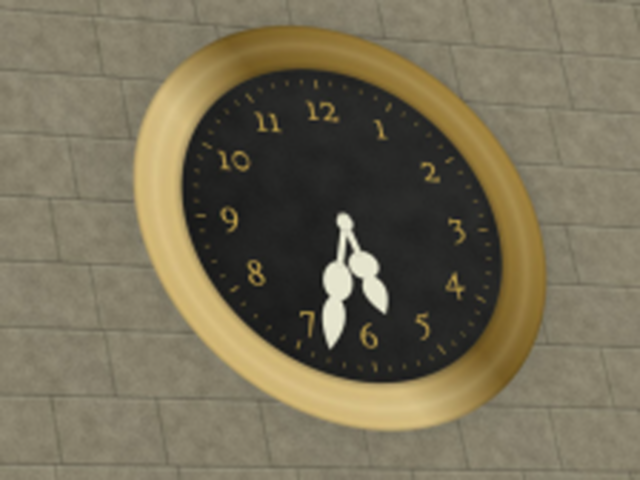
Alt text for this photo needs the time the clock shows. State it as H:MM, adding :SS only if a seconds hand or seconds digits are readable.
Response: 5:33
